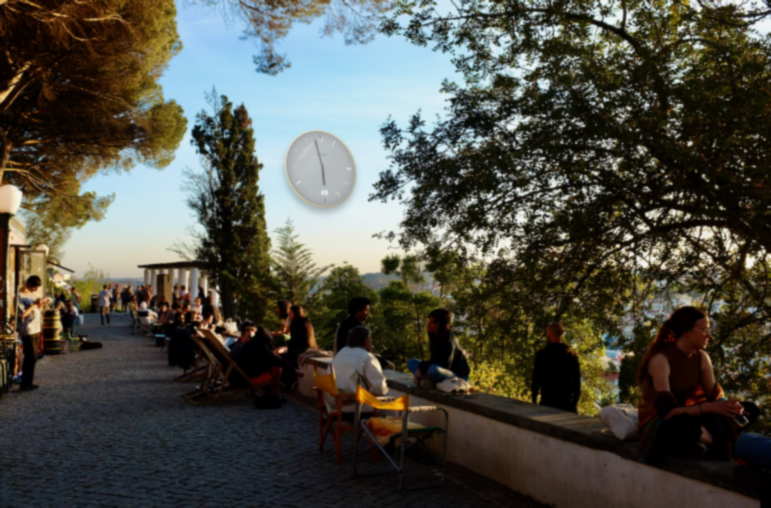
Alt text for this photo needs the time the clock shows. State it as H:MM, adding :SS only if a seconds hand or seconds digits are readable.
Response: 5:58
